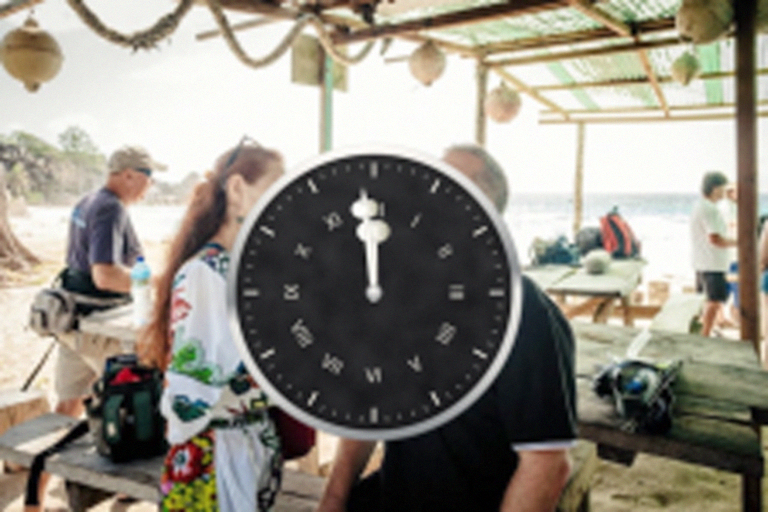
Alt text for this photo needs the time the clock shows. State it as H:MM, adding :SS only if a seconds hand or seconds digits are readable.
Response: 11:59
